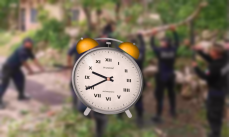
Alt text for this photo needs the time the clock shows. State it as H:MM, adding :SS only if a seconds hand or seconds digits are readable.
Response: 9:40
